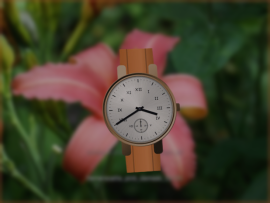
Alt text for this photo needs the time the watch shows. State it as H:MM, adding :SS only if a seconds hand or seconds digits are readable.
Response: 3:40
